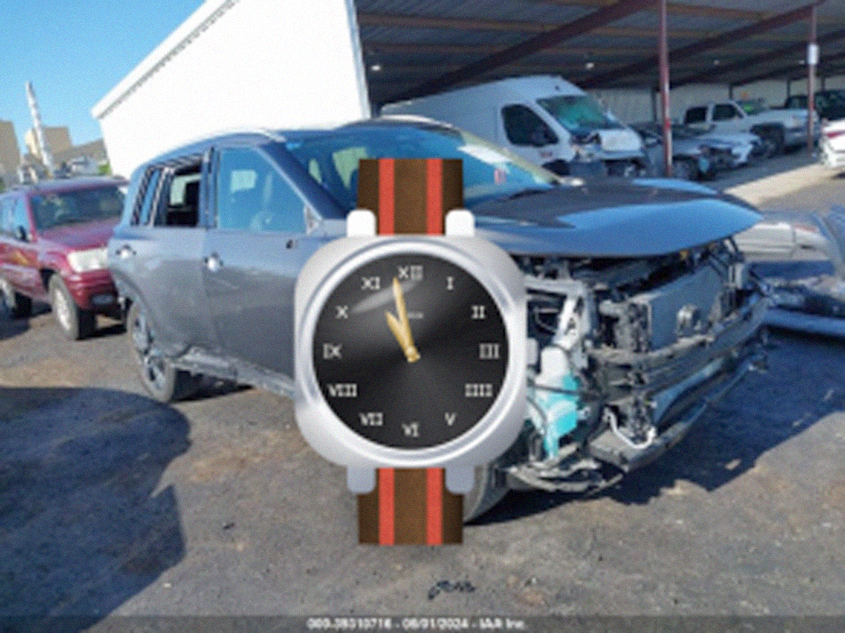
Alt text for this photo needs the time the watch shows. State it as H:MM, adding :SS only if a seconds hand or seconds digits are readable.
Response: 10:58
